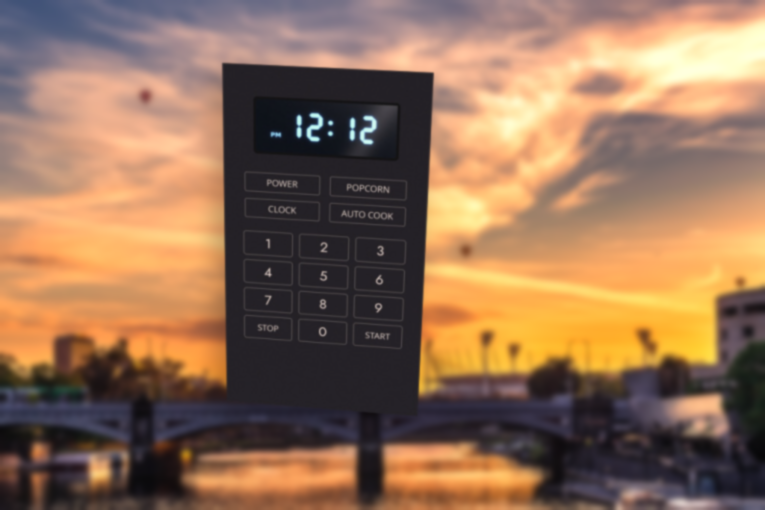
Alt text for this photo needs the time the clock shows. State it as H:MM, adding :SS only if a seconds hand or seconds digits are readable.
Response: 12:12
